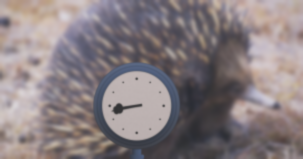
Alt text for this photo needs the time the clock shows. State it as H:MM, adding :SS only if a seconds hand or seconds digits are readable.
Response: 8:43
